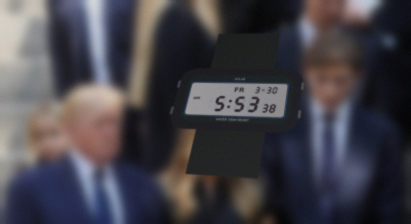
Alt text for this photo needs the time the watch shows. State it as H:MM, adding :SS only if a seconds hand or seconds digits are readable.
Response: 5:53
